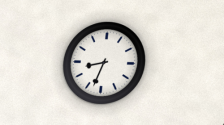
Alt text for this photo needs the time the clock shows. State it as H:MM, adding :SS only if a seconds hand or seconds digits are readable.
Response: 8:33
